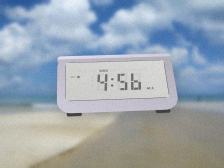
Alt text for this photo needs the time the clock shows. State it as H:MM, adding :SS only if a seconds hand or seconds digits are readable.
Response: 4:56
